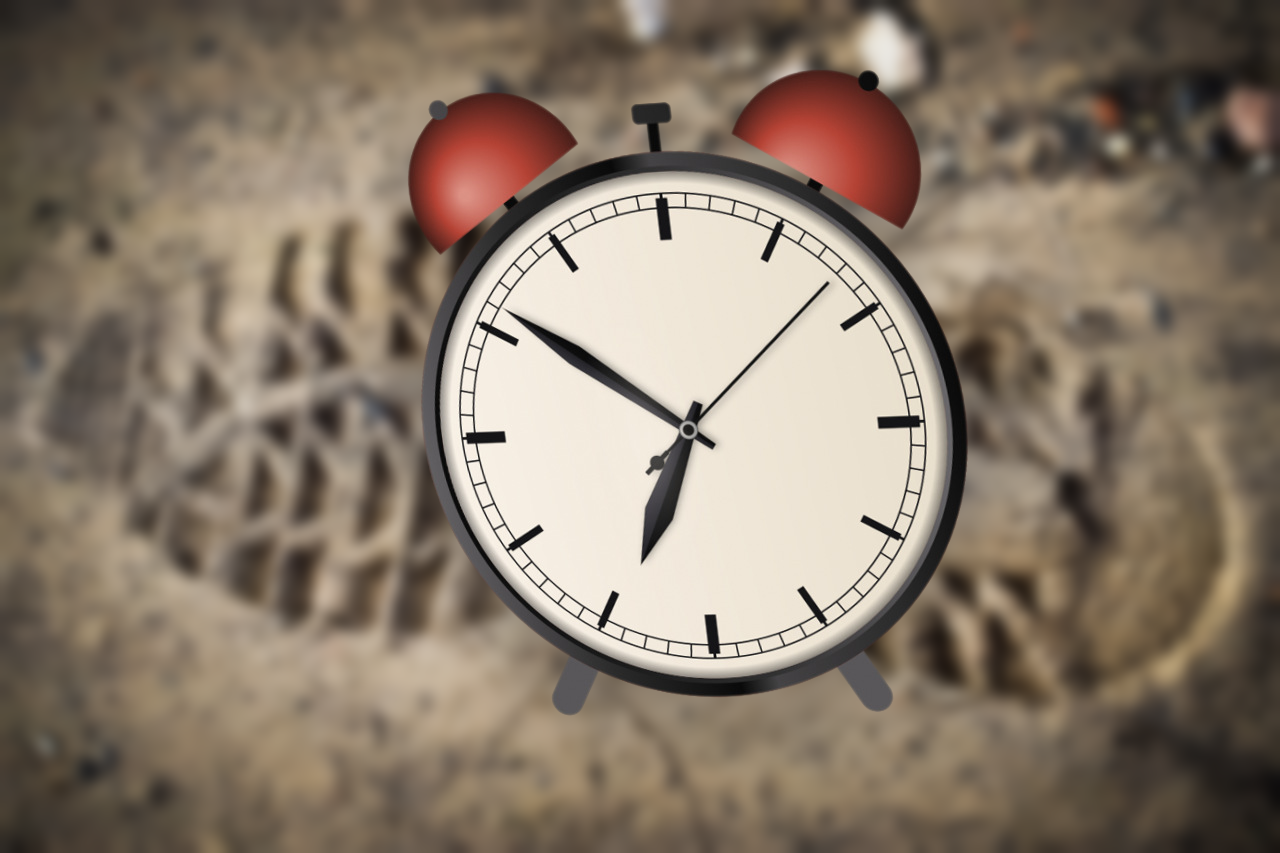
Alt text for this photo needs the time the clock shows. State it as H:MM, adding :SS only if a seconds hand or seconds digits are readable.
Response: 6:51:08
